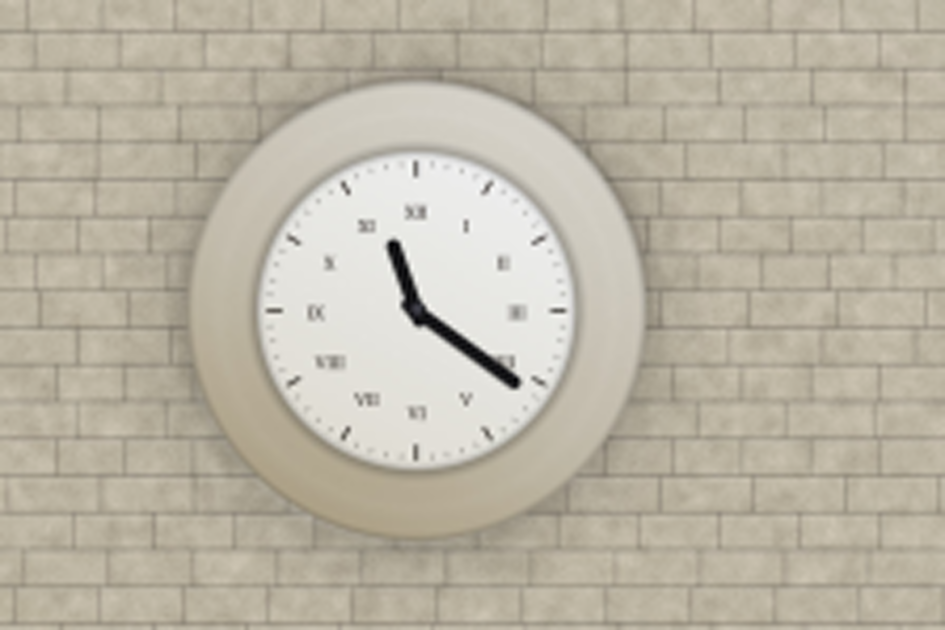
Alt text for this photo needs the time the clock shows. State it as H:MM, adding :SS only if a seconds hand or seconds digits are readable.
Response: 11:21
